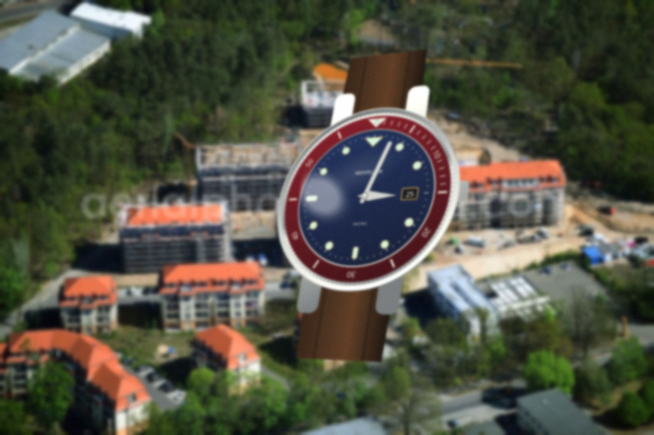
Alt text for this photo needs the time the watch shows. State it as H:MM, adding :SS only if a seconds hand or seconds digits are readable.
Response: 3:03
